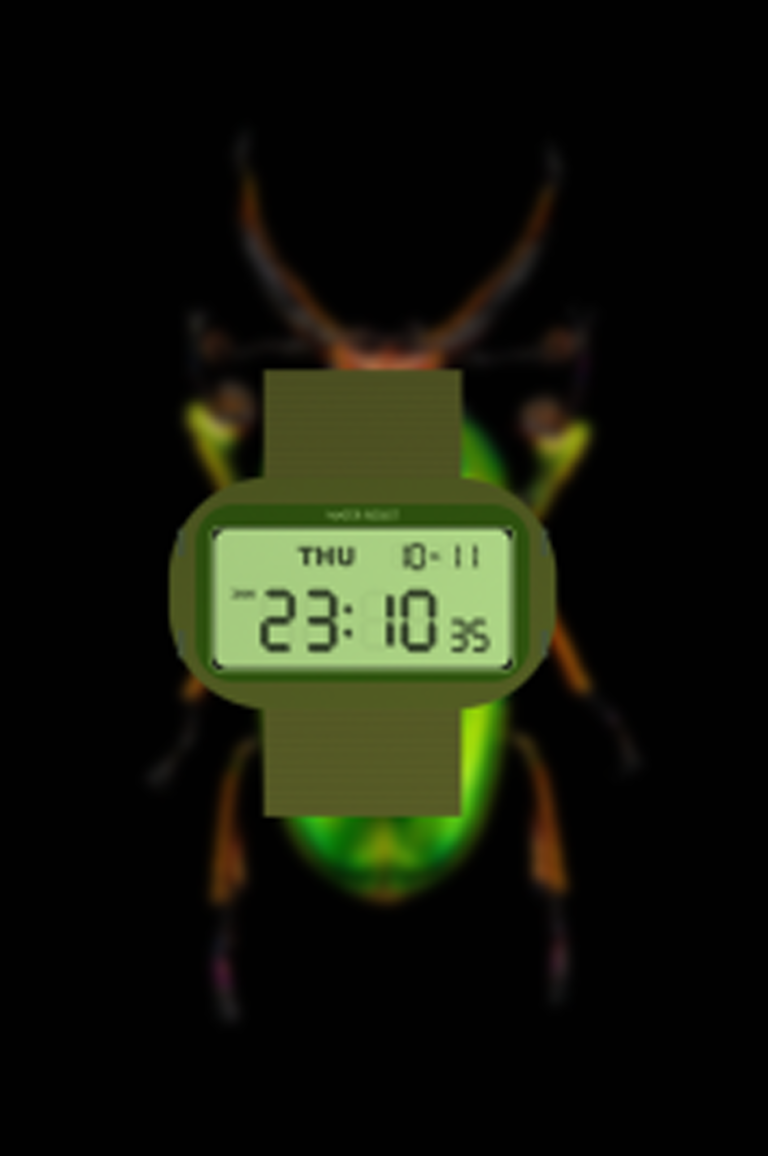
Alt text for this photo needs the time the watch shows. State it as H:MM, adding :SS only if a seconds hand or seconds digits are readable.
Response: 23:10:35
